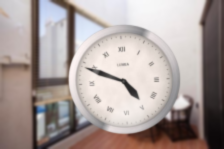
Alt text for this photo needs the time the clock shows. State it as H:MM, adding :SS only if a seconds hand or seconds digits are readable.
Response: 4:49
